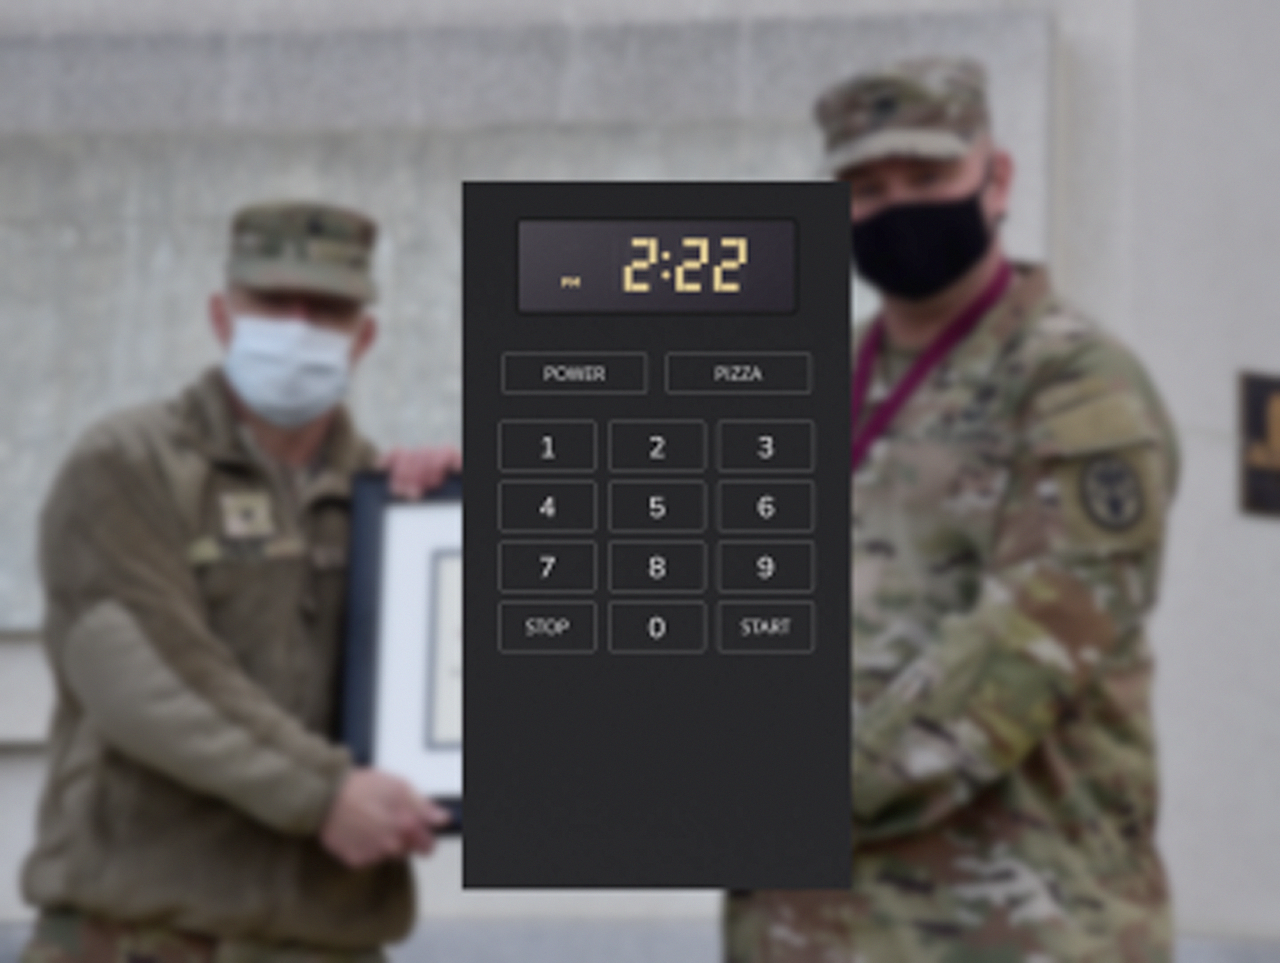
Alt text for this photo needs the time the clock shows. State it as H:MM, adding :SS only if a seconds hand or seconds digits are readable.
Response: 2:22
